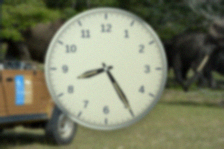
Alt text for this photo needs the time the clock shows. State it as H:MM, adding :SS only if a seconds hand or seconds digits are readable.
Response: 8:25
